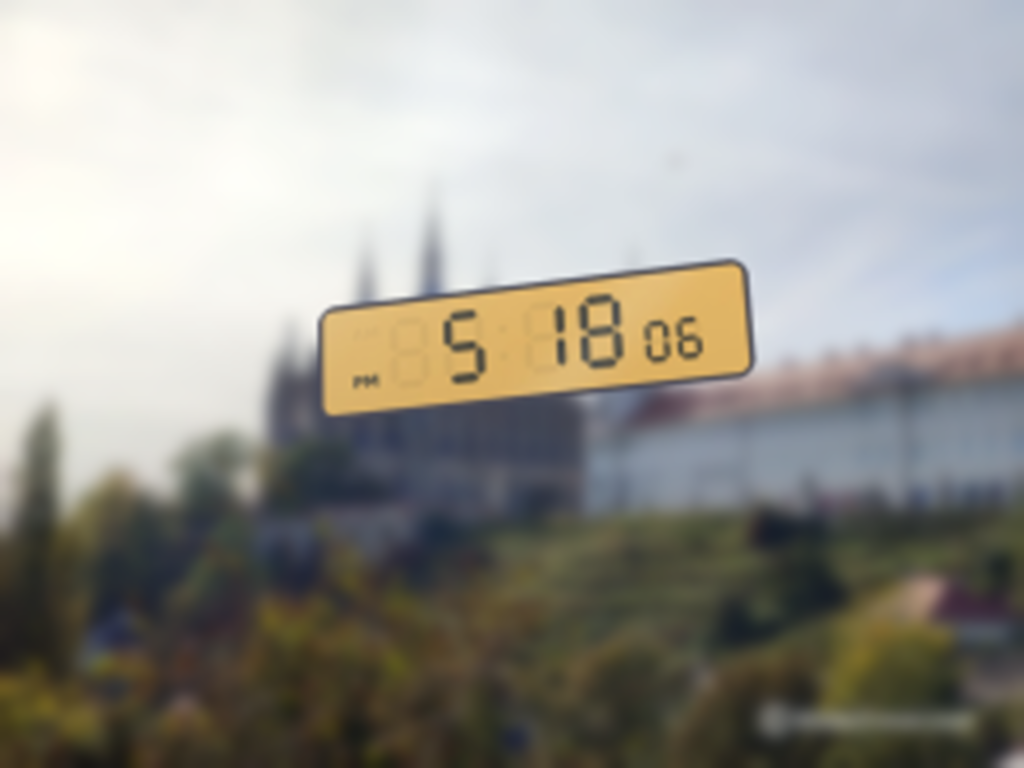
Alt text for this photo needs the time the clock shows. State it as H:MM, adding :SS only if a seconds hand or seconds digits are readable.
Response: 5:18:06
